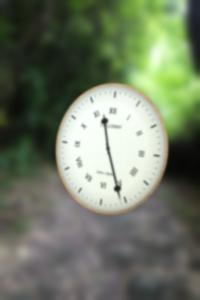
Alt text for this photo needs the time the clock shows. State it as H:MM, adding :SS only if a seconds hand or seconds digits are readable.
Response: 11:26
